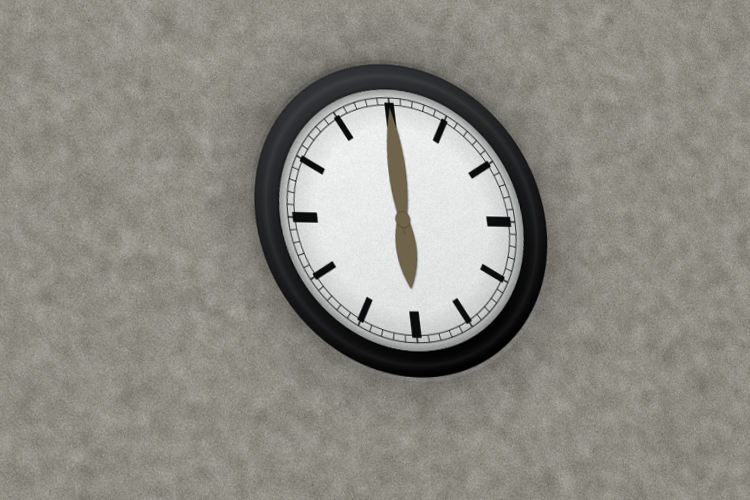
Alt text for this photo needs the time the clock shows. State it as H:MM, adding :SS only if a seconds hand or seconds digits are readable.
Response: 6:00
